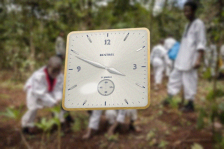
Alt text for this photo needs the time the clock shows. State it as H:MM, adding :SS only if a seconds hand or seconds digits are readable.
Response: 3:49
